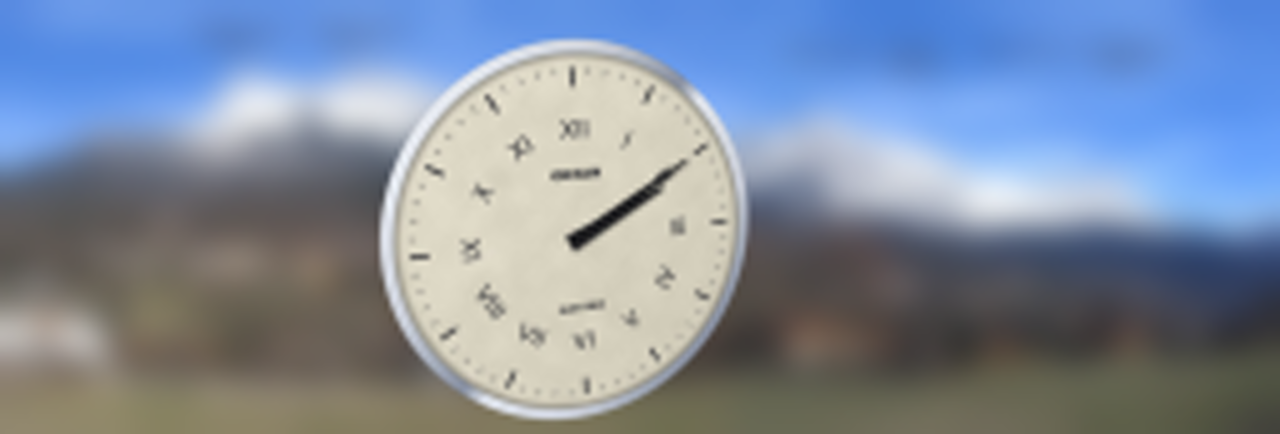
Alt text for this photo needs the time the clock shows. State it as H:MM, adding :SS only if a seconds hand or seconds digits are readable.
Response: 2:10
